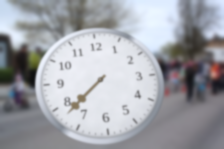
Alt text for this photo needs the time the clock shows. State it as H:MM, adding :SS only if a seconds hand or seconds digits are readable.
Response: 7:38
